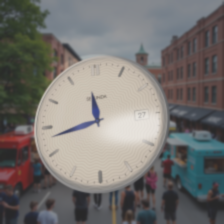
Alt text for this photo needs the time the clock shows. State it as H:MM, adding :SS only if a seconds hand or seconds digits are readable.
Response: 11:43
